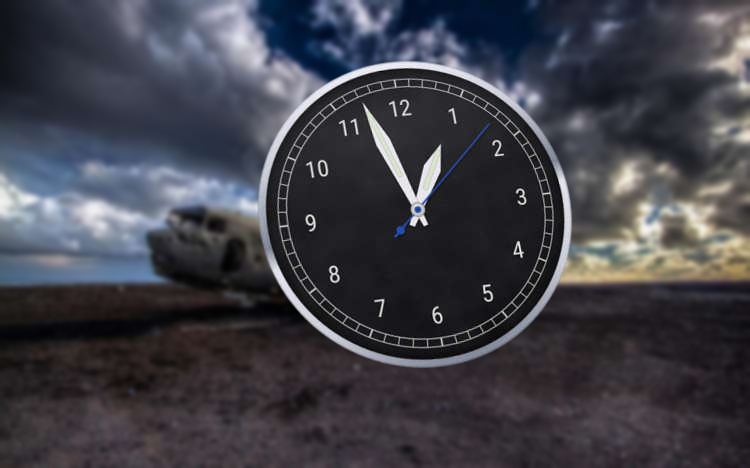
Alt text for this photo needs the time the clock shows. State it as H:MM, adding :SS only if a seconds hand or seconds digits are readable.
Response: 12:57:08
